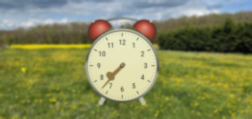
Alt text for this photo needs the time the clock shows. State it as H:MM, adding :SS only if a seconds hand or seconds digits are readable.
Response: 7:37
